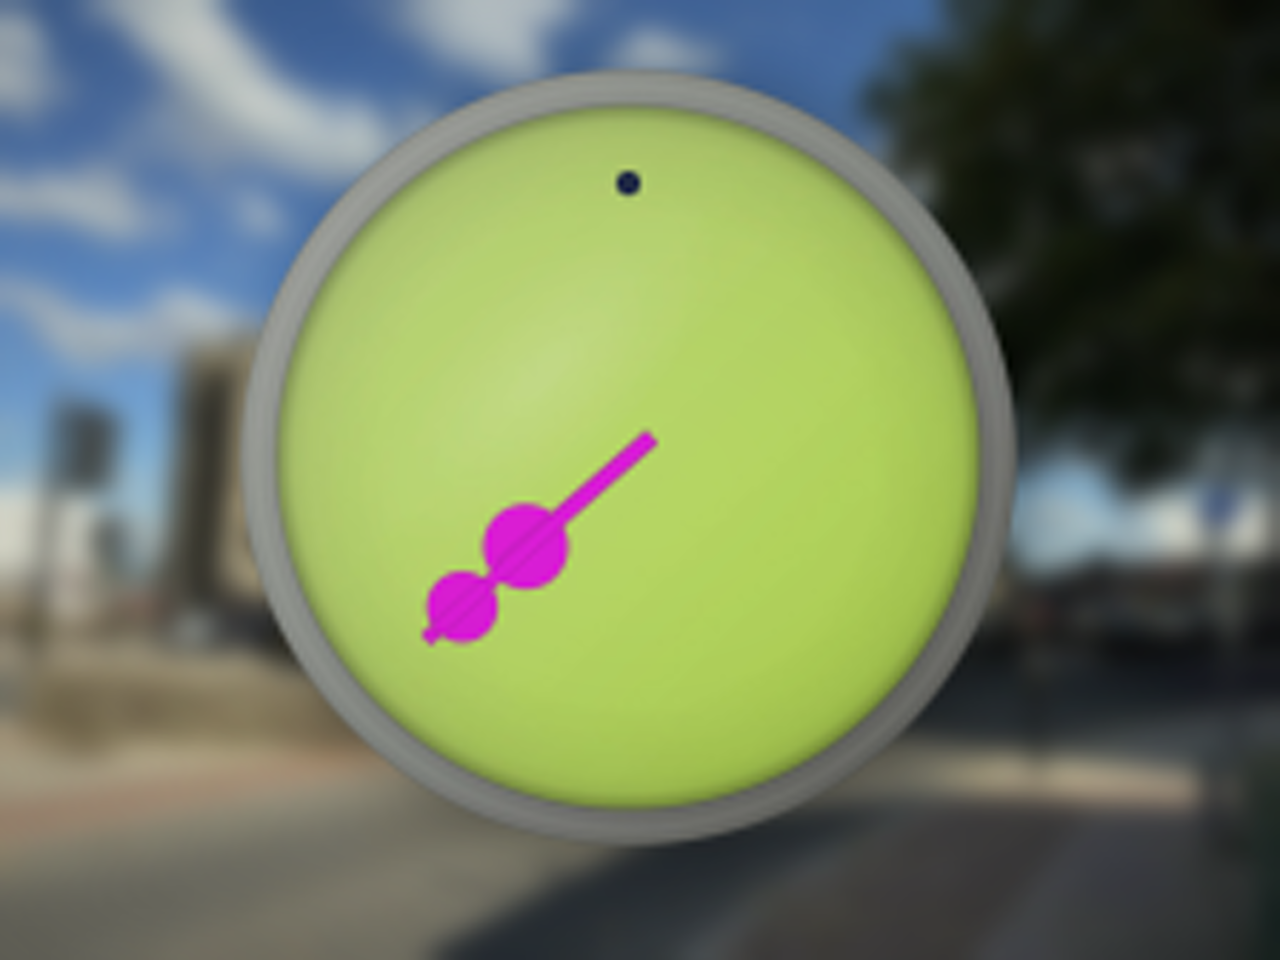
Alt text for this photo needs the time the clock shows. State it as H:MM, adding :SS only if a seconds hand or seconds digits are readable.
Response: 7:38
